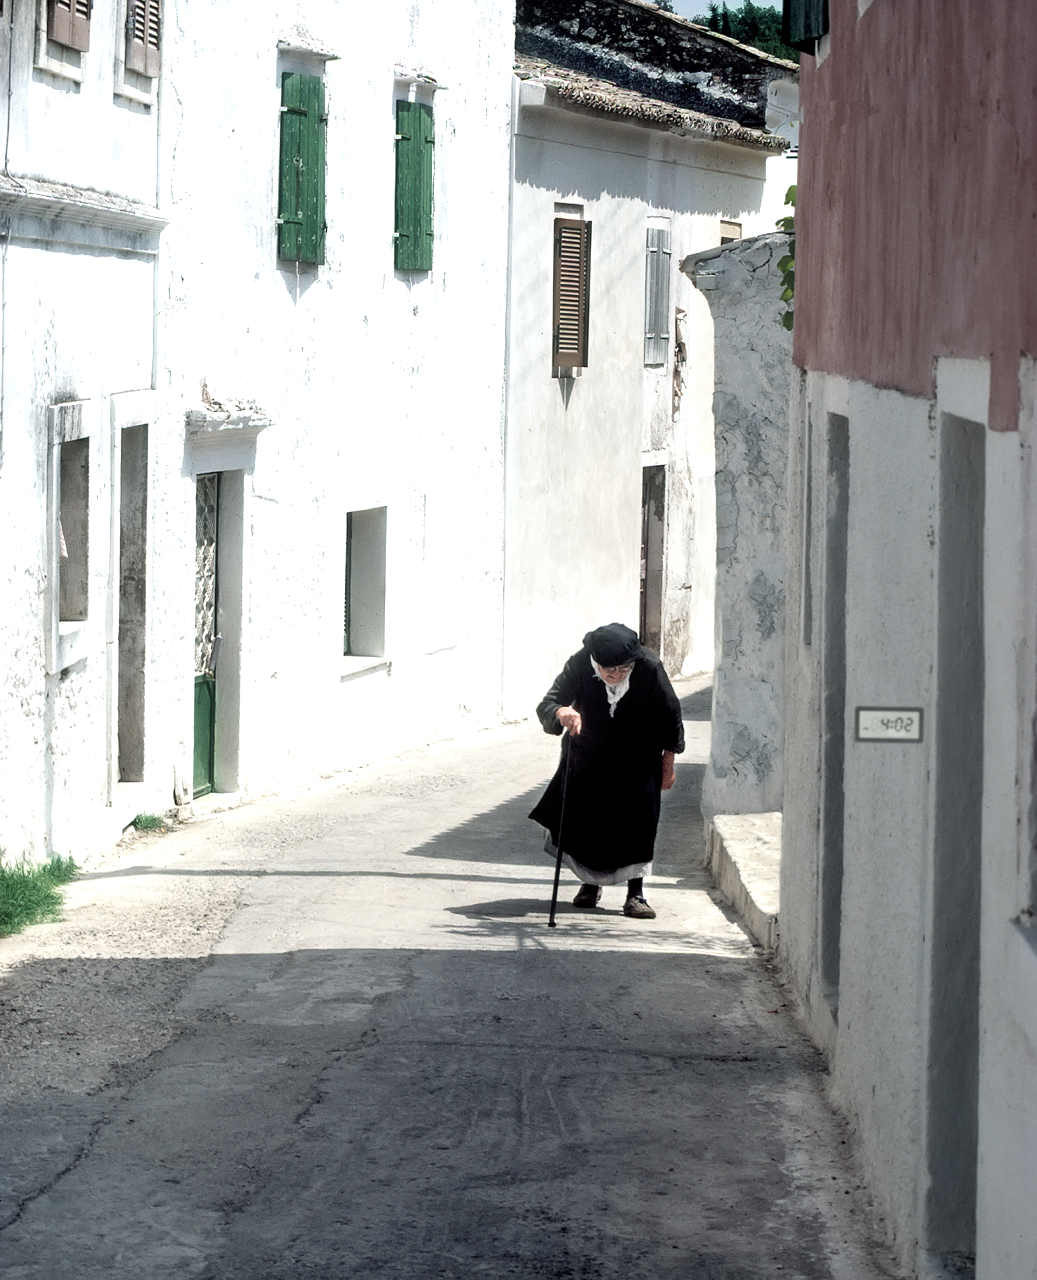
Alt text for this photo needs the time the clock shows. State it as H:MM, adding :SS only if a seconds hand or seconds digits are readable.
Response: 4:02
